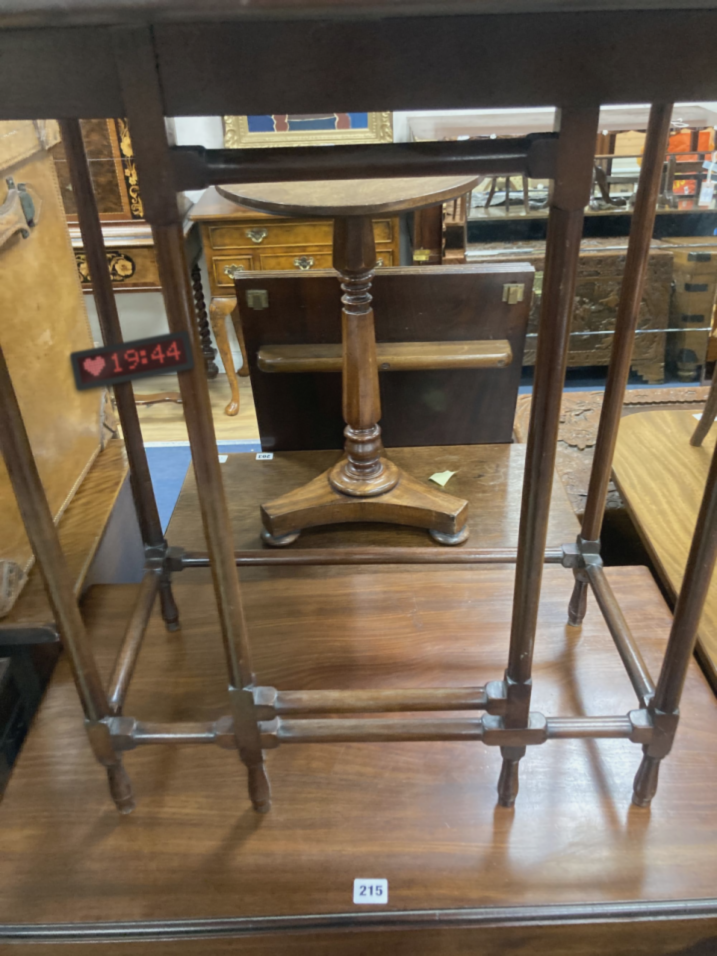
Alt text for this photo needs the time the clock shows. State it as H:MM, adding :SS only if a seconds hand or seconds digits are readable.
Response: 19:44
